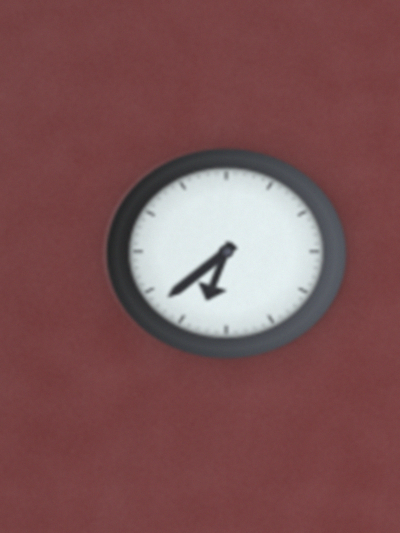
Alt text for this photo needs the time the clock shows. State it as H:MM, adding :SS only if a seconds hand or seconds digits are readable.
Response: 6:38
